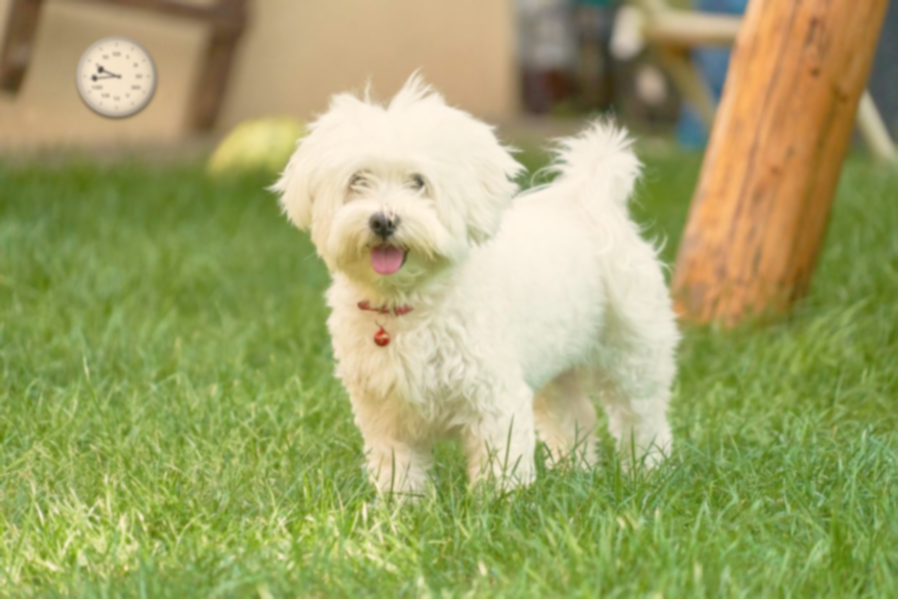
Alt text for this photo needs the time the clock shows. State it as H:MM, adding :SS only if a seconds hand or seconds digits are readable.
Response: 9:44
